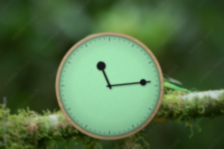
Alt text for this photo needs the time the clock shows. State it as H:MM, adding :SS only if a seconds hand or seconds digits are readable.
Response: 11:14
